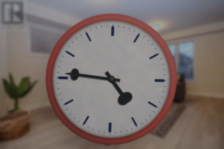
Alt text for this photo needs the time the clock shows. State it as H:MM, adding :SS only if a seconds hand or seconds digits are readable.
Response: 4:46
